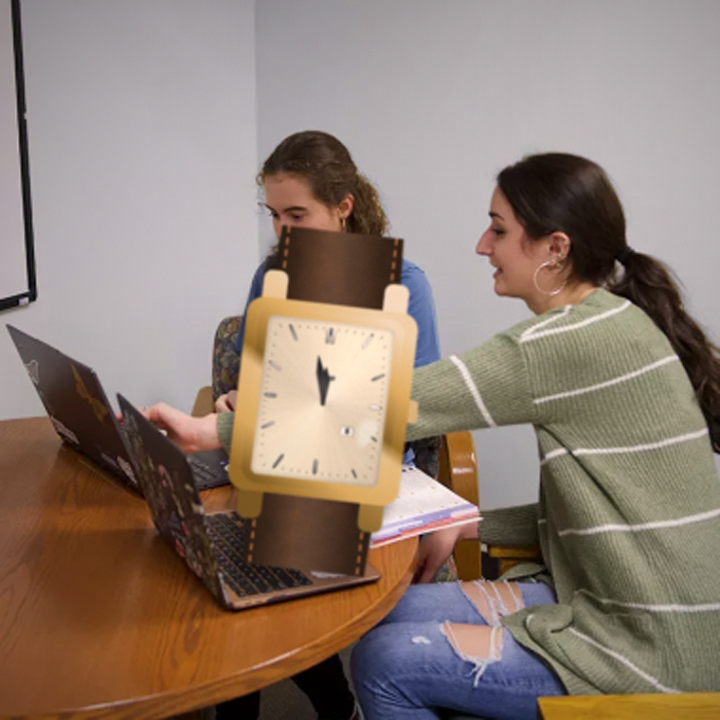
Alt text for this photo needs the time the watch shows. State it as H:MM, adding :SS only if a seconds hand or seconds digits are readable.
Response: 11:58
